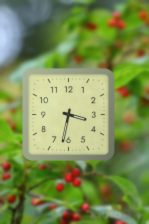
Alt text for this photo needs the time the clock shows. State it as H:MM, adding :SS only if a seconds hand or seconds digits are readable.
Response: 3:32
